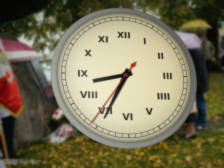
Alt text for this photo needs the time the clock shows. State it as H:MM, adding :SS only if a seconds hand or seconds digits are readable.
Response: 8:34:36
